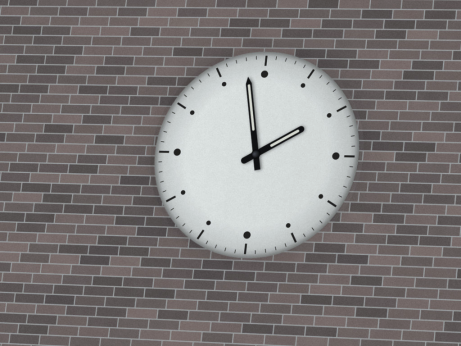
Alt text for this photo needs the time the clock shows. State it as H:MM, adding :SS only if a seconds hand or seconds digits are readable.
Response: 1:58
